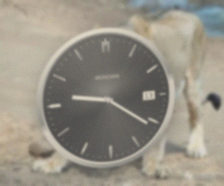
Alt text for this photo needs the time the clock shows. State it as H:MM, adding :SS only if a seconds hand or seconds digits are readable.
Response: 9:21
